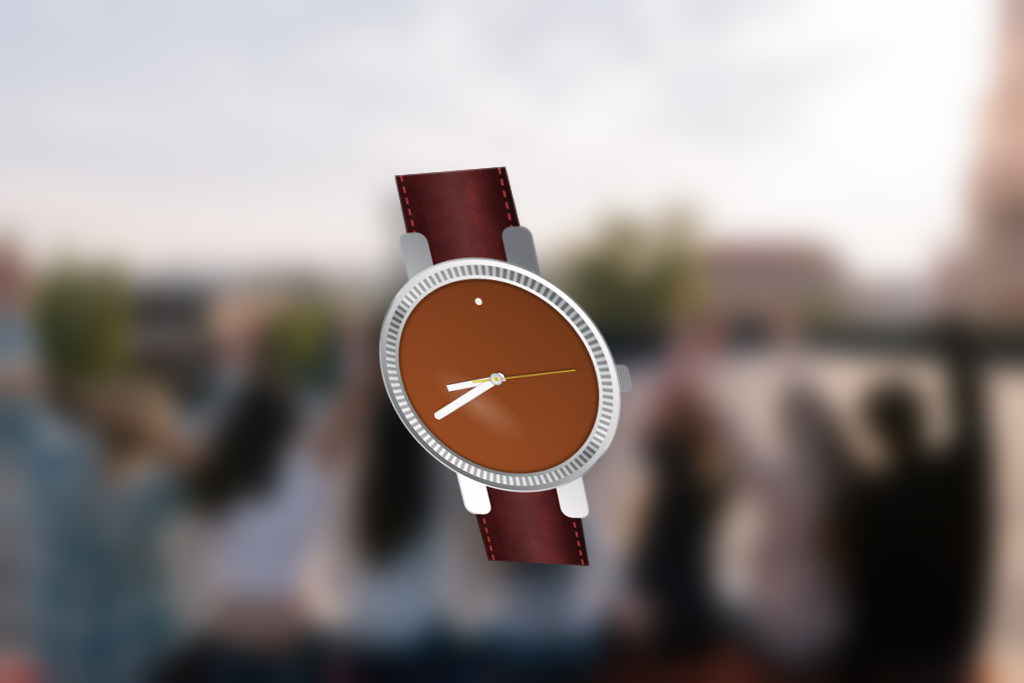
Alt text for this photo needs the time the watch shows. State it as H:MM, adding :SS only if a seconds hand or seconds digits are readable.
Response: 8:40:14
